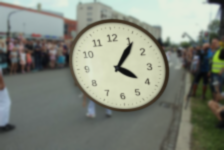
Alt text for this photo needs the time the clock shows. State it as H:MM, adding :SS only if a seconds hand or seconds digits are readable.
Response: 4:06
